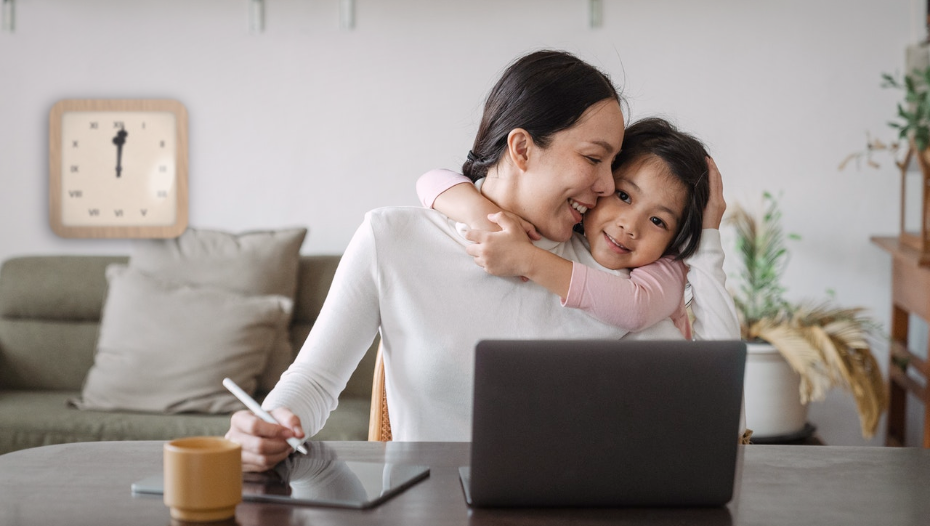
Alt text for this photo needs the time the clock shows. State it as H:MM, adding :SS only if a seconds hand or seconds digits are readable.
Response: 12:01
